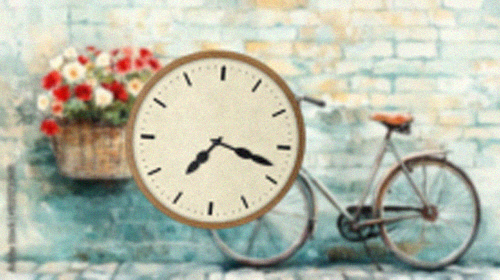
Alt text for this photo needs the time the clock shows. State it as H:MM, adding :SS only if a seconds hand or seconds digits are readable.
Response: 7:18
